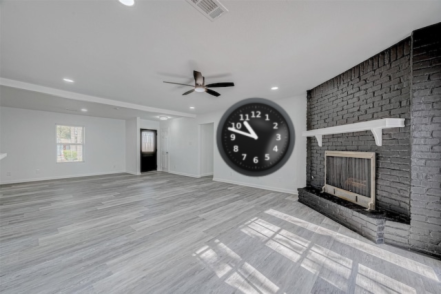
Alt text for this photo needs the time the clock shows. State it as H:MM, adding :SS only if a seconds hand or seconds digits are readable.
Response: 10:48
